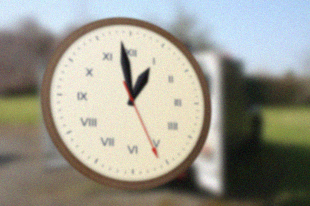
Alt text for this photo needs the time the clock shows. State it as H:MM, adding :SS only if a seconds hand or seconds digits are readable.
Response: 12:58:26
